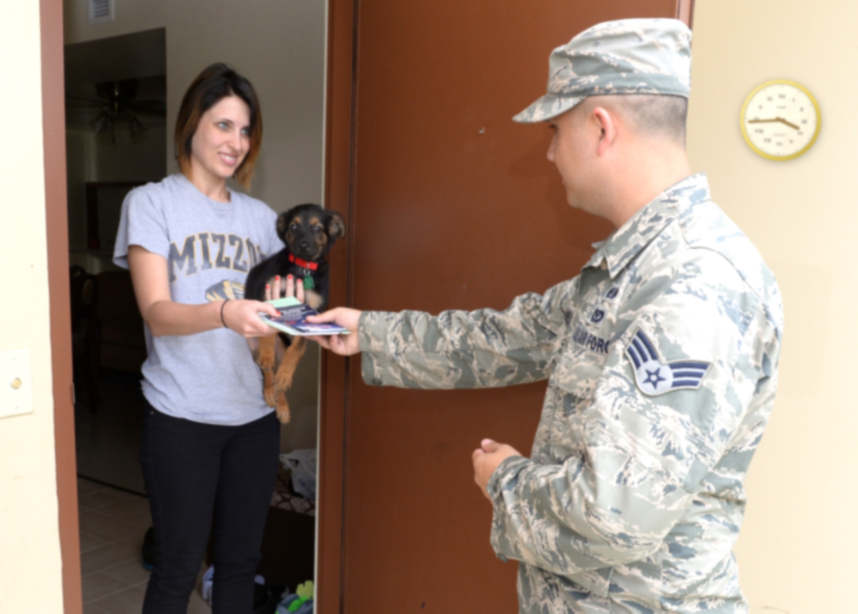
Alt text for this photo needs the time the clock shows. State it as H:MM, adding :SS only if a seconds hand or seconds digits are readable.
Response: 3:44
